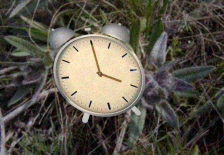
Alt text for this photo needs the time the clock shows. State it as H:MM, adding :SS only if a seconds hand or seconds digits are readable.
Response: 4:00
